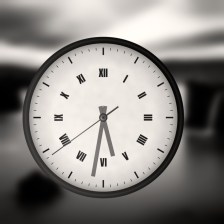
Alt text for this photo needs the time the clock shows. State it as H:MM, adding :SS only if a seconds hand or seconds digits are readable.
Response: 5:31:39
